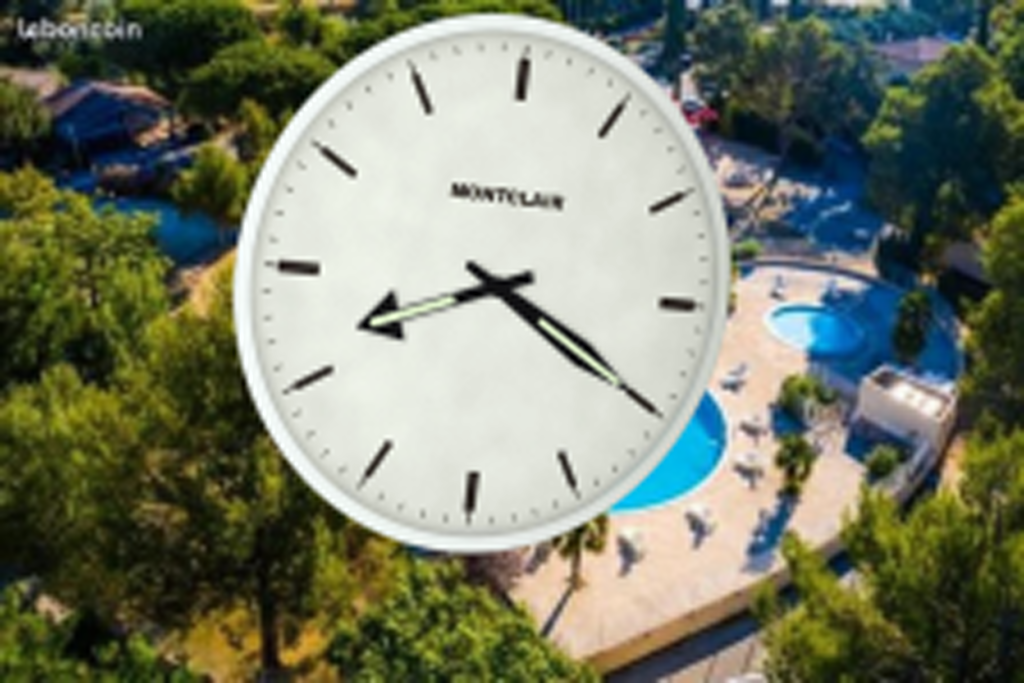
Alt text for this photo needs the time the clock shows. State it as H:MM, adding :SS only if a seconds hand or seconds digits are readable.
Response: 8:20
